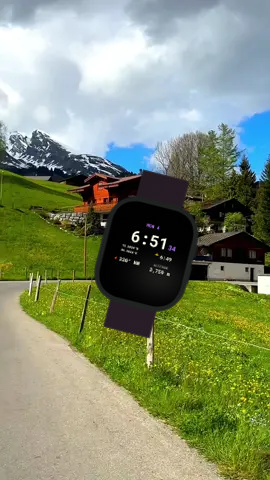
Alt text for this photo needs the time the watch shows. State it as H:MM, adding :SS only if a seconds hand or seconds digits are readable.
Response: 6:51
